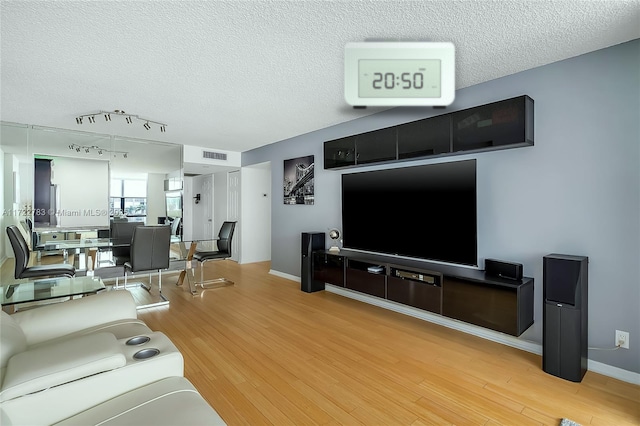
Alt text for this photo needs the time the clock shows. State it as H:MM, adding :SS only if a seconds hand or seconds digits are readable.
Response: 20:50
